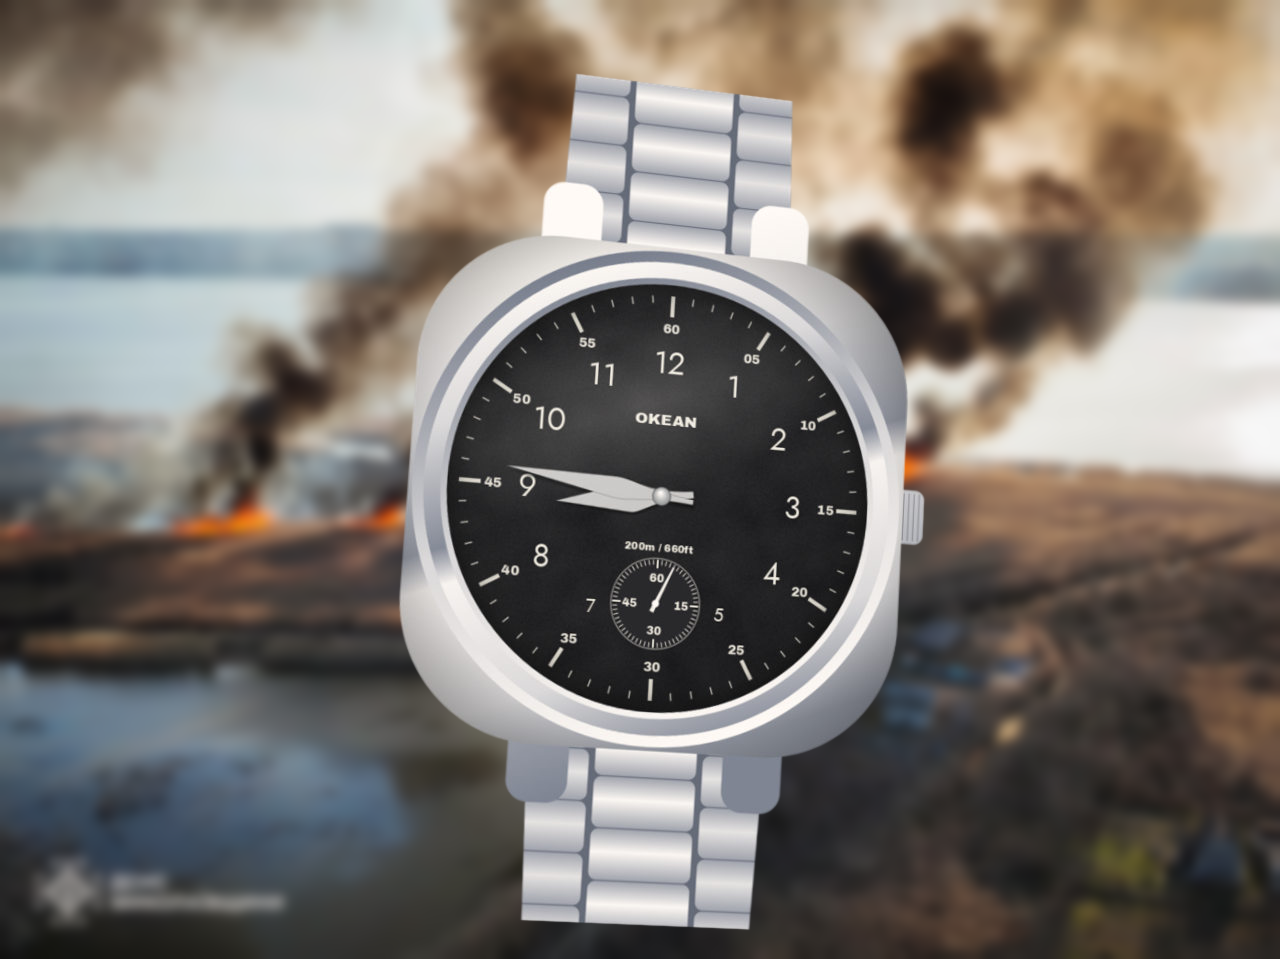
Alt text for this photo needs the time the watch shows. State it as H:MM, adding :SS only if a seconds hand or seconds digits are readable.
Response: 8:46:04
